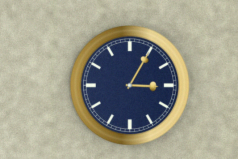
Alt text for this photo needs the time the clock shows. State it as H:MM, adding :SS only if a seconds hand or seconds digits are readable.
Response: 3:05
